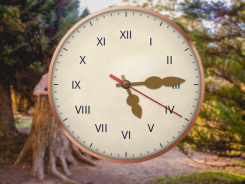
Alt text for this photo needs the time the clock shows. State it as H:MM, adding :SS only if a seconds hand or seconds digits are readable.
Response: 5:14:20
